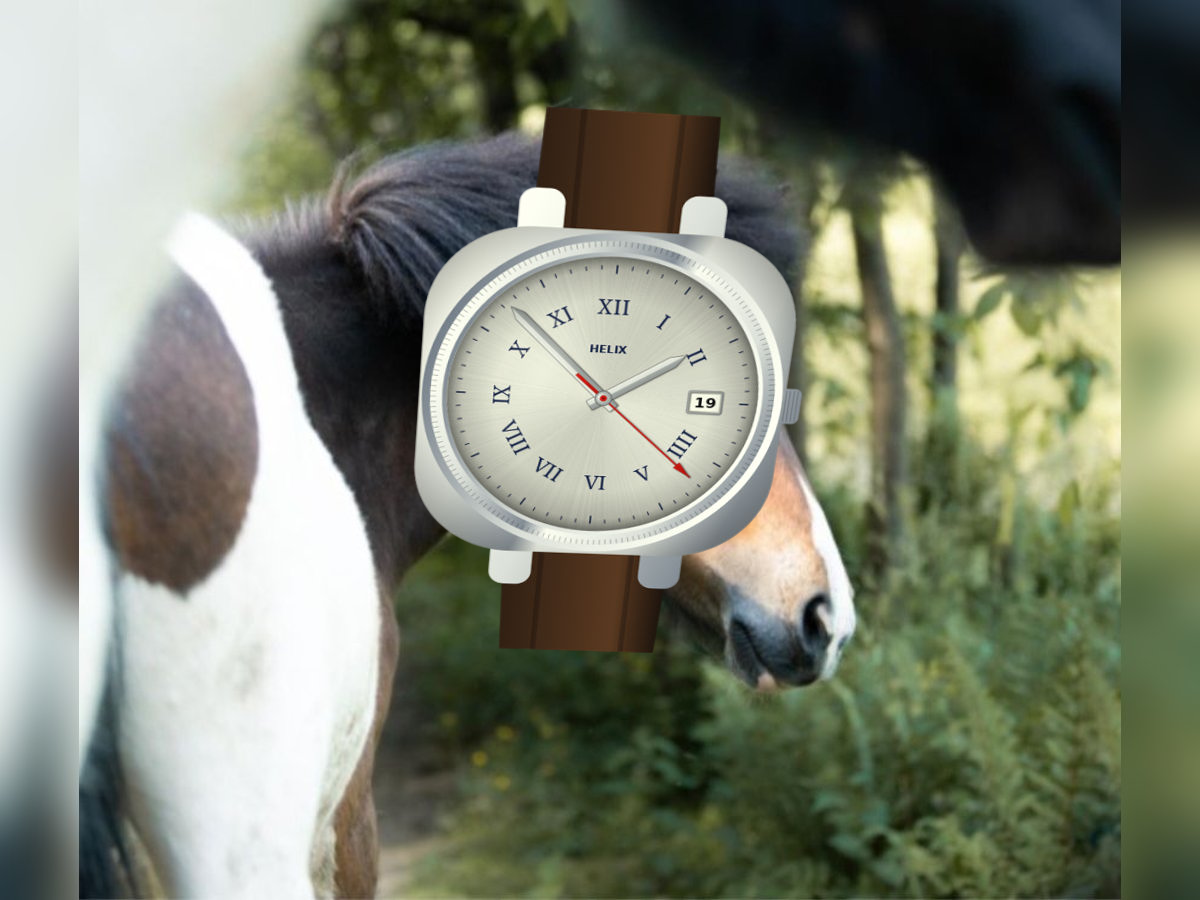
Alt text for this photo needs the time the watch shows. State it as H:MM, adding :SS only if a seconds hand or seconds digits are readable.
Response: 1:52:22
